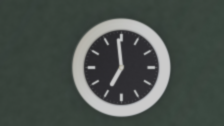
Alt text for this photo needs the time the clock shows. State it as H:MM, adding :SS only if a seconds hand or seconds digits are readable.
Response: 6:59
